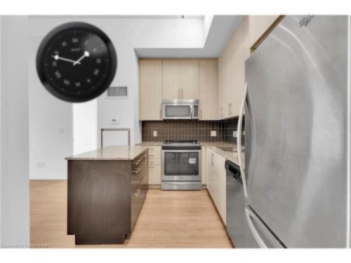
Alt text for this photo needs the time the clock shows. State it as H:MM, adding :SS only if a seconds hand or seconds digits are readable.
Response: 1:48
